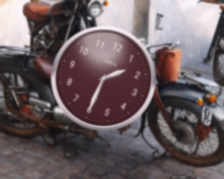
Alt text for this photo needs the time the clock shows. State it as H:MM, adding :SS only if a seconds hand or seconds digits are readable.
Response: 1:30
